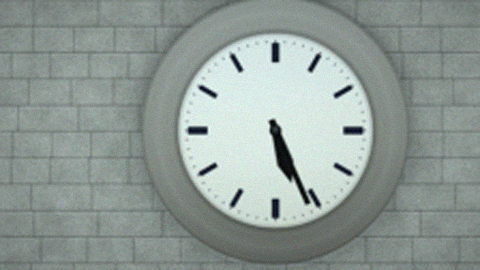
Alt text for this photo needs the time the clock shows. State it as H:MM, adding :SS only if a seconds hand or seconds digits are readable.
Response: 5:26
